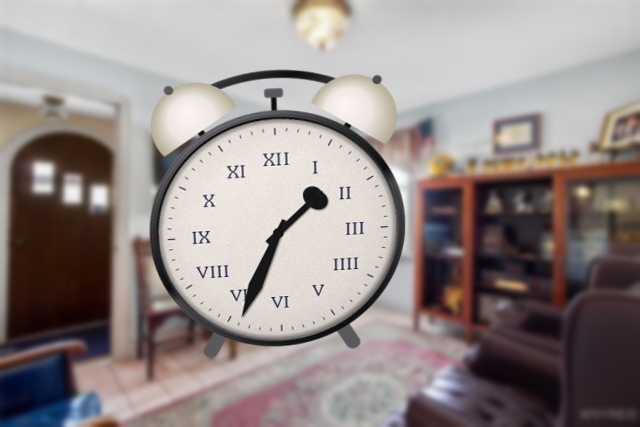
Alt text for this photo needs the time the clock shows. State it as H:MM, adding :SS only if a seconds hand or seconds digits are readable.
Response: 1:34
